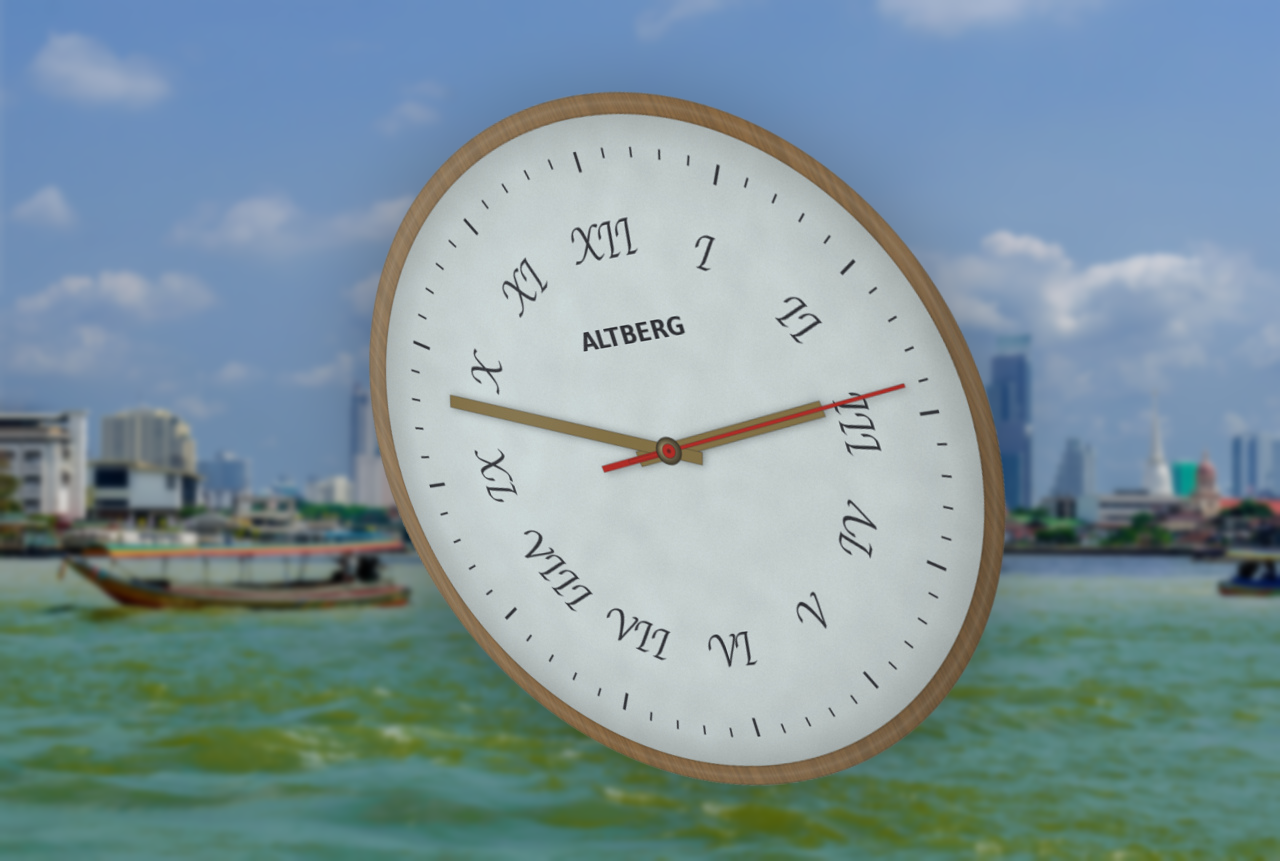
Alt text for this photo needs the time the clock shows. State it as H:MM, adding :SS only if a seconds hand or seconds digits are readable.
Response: 2:48:14
